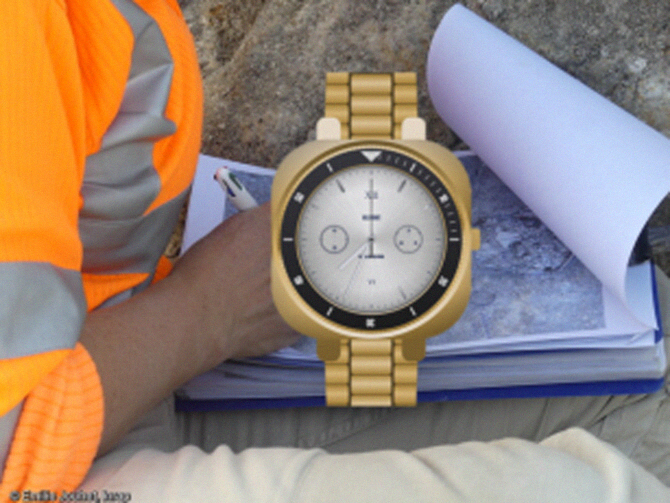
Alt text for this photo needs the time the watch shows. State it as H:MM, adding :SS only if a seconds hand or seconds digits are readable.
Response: 7:34
